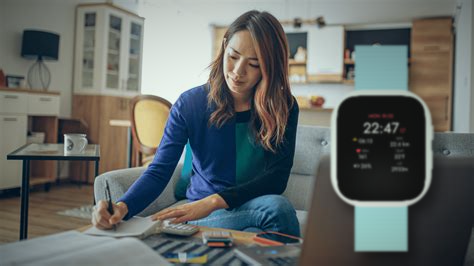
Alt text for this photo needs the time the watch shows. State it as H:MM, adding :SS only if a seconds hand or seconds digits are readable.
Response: 22:47
